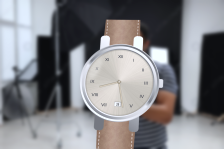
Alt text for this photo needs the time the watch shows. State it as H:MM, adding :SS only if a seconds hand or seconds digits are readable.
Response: 8:28
